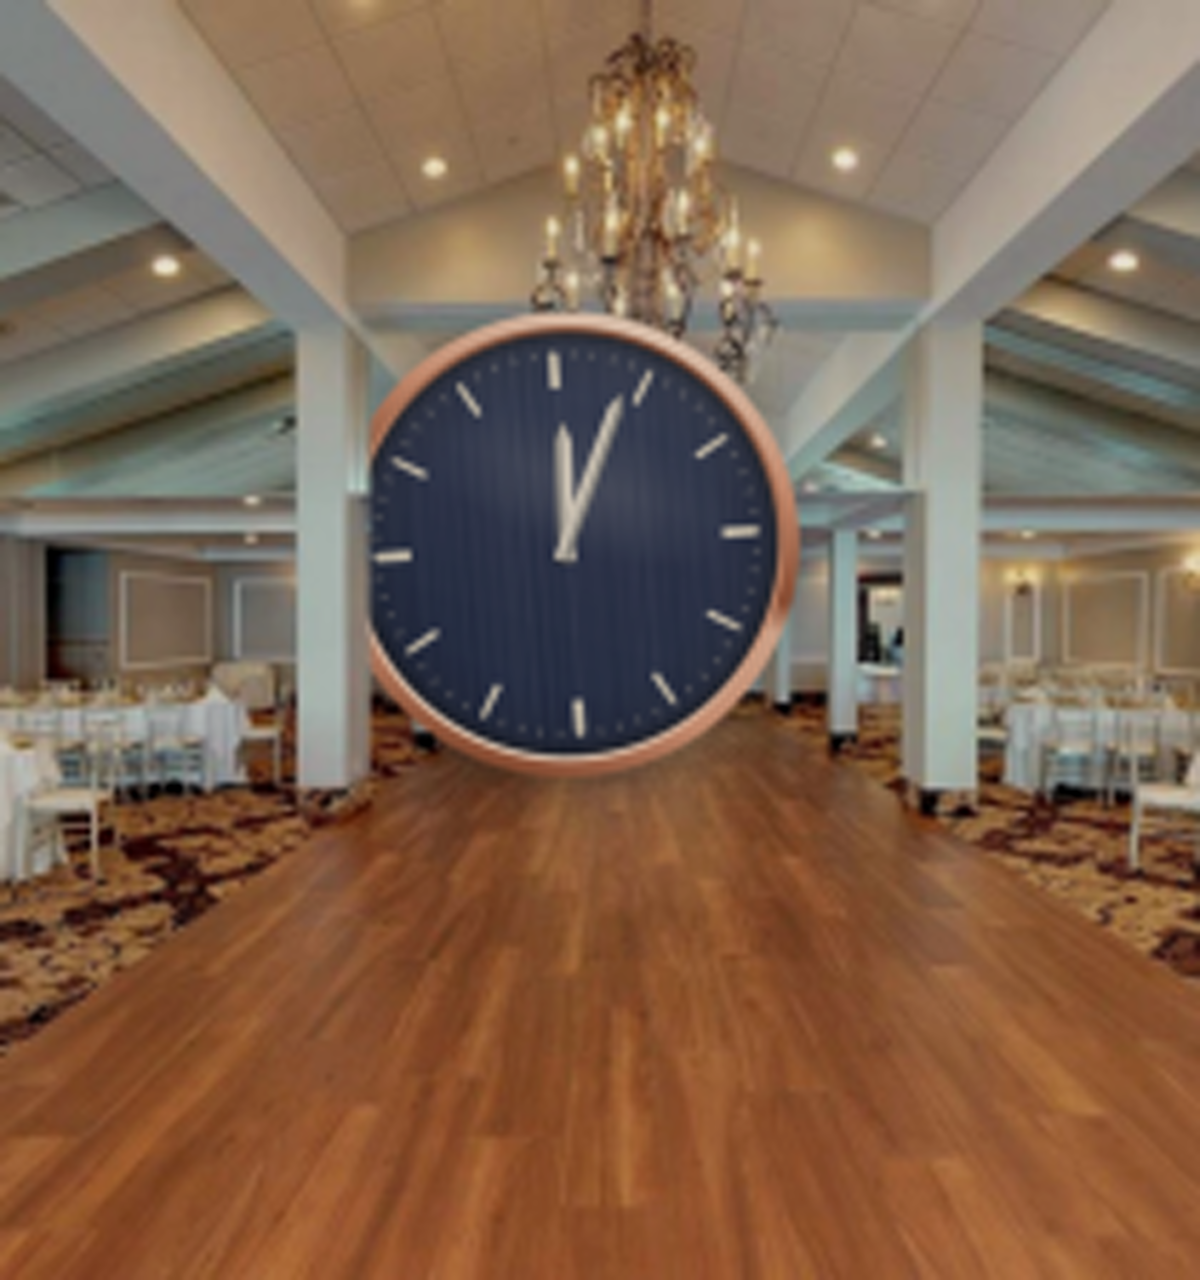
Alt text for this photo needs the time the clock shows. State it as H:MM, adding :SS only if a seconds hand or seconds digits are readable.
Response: 12:04
